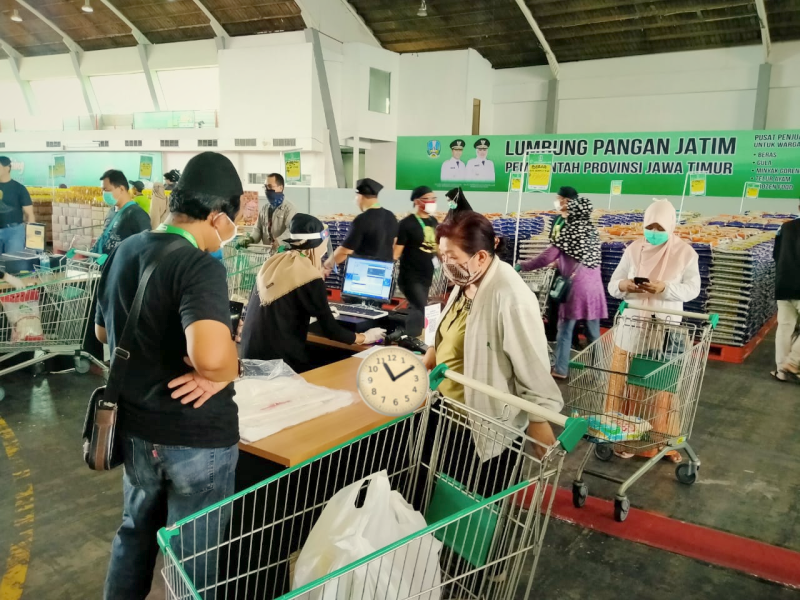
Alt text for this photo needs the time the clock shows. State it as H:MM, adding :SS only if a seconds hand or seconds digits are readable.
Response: 11:10
